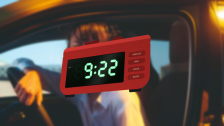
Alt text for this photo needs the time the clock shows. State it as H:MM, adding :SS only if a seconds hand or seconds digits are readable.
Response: 9:22
